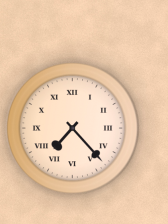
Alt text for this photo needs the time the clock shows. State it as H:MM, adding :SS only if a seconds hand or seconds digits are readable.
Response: 7:23
